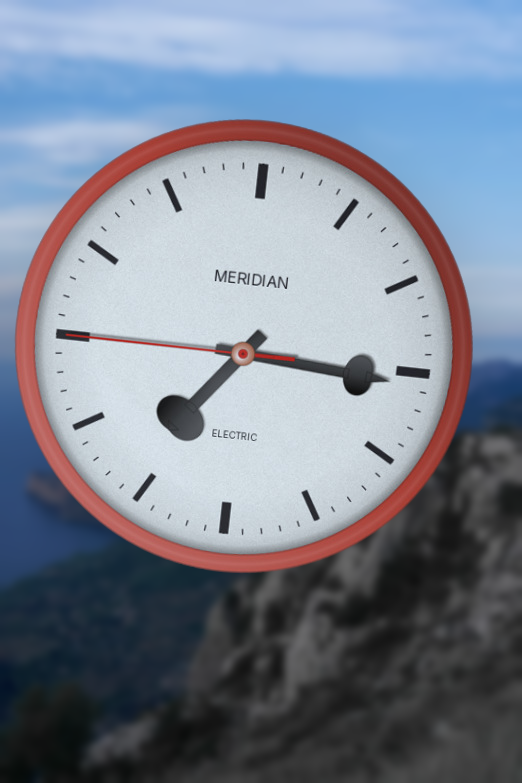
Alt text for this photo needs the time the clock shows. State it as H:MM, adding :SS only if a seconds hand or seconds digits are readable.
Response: 7:15:45
